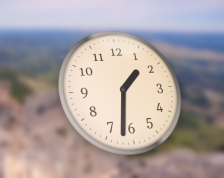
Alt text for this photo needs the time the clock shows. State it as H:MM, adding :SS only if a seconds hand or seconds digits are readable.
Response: 1:32
